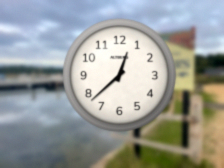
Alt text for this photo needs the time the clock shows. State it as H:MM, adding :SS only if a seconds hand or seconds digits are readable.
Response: 12:38
